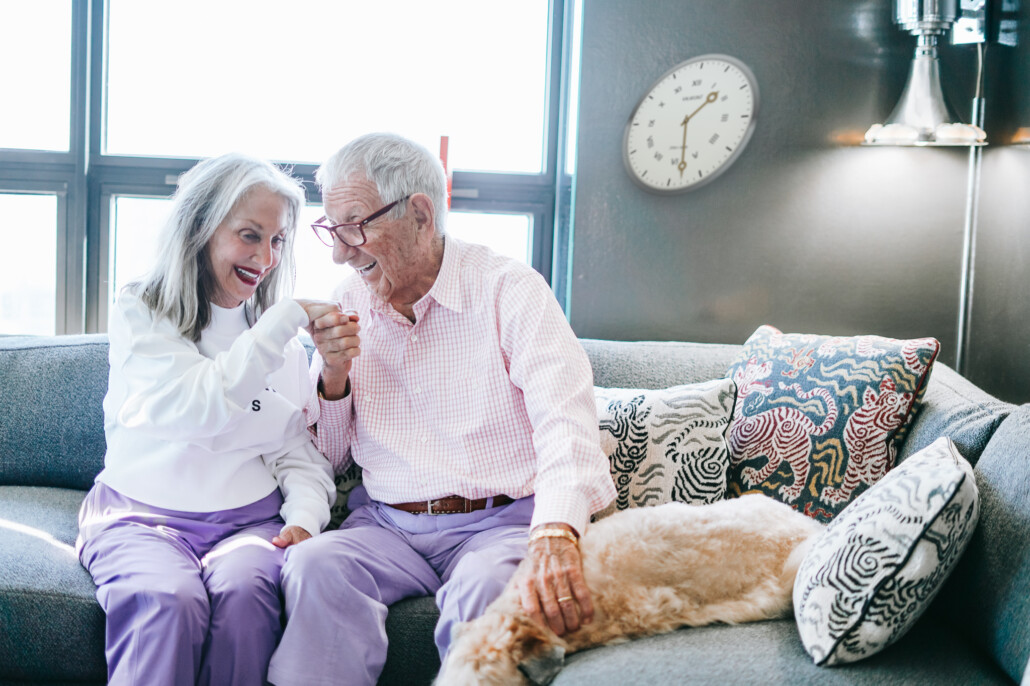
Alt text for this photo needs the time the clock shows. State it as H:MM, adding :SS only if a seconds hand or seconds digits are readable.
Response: 1:28
